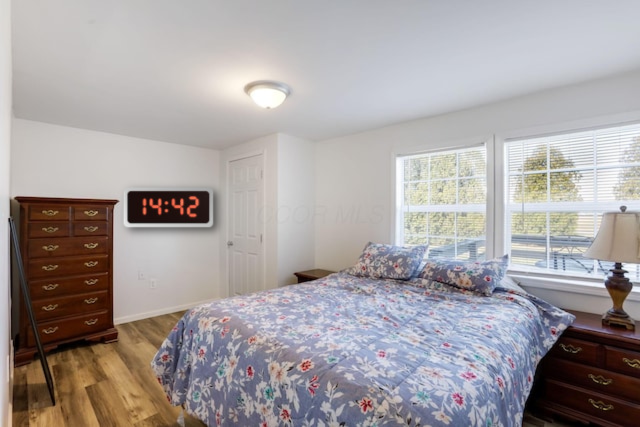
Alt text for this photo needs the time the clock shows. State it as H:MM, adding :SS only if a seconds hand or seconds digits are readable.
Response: 14:42
